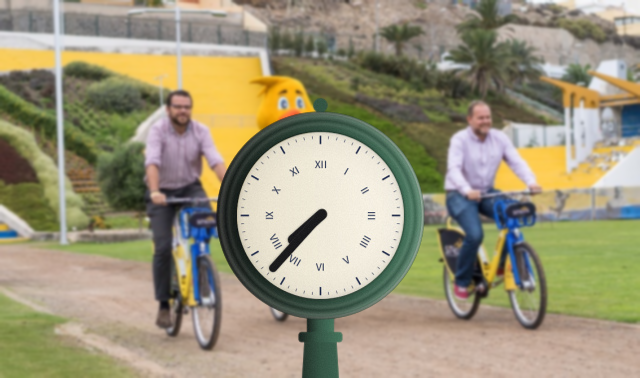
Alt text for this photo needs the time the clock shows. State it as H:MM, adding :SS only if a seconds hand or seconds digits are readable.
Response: 7:37
